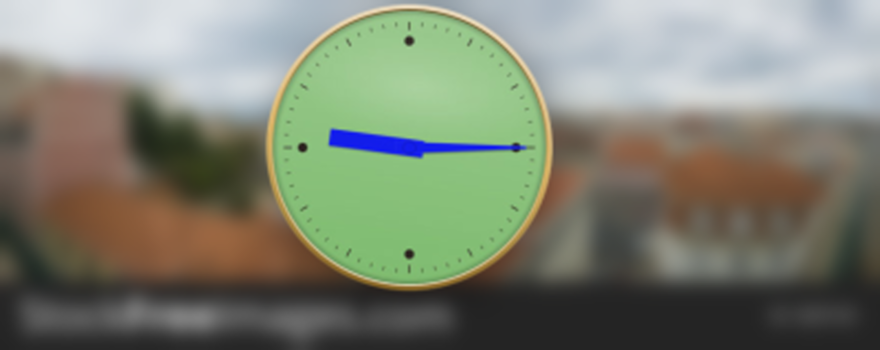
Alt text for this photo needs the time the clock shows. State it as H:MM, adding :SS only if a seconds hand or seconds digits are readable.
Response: 9:15
